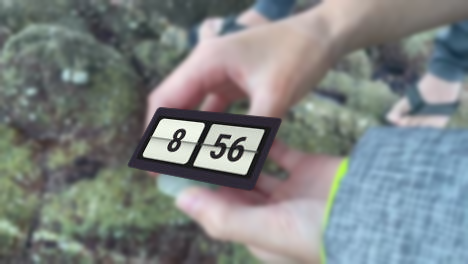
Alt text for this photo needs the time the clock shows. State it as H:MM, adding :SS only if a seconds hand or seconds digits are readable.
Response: 8:56
